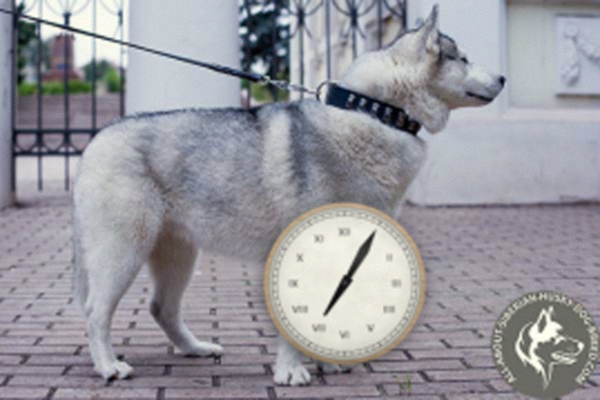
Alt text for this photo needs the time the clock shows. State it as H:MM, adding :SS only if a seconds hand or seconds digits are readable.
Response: 7:05
